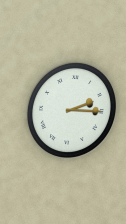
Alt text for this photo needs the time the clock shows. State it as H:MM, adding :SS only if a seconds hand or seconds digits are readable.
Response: 2:15
